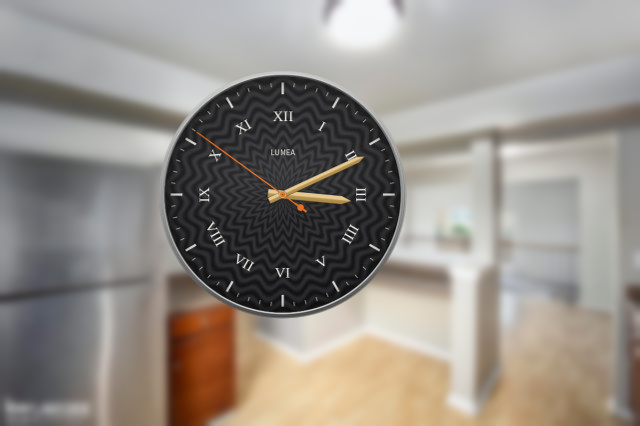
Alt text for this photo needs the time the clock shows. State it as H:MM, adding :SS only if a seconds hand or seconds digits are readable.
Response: 3:10:51
